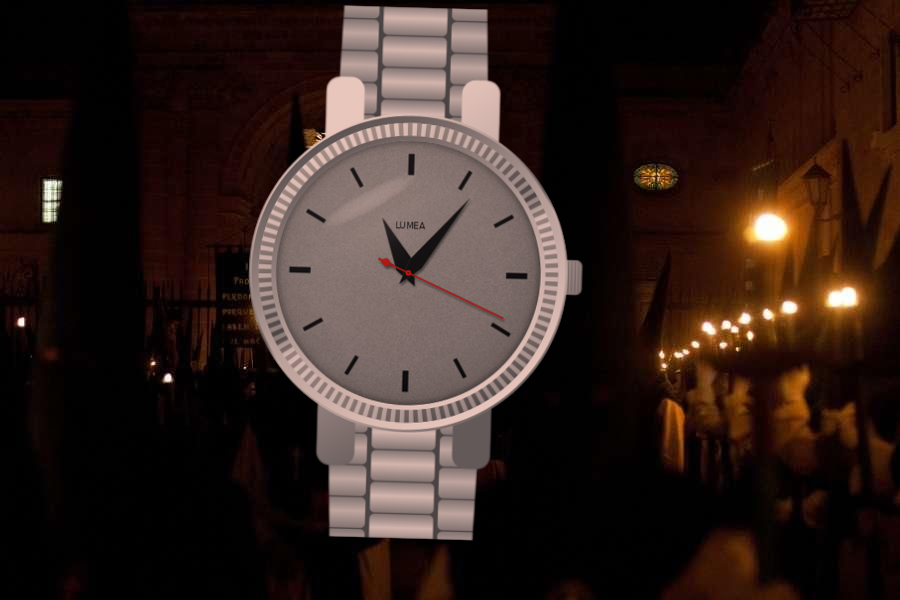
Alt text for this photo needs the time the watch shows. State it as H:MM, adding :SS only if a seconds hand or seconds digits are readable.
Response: 11:06:19
